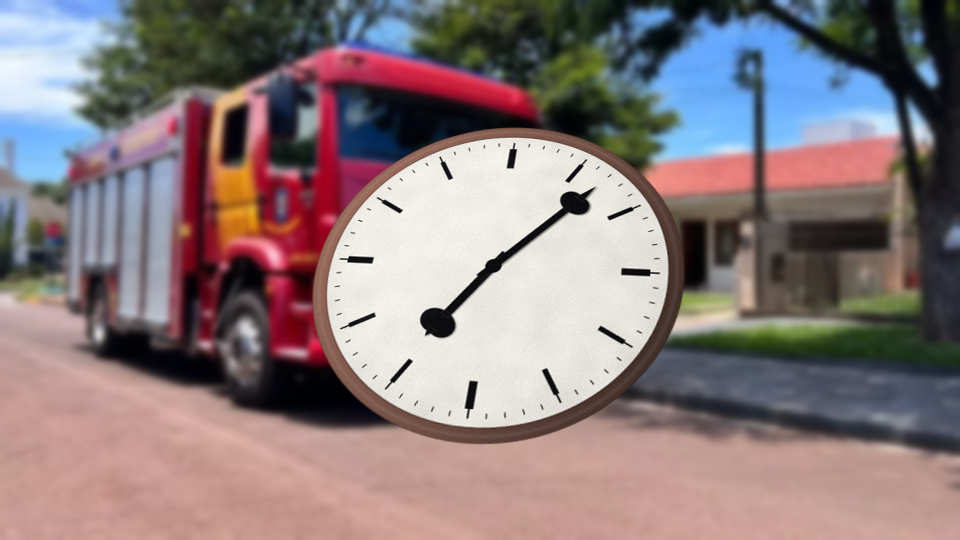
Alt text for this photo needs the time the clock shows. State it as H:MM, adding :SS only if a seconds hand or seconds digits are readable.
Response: 7:07
